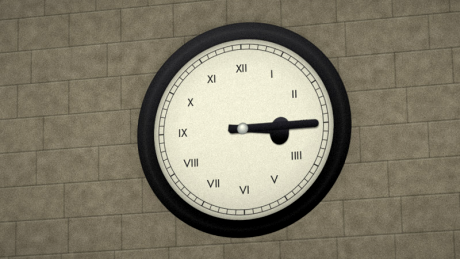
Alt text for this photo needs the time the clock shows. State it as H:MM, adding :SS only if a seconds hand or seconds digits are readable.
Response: 3:15
